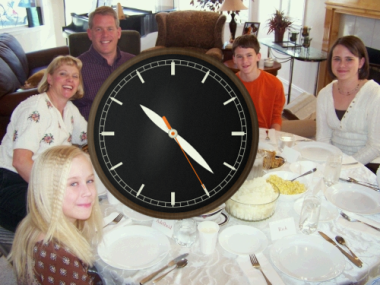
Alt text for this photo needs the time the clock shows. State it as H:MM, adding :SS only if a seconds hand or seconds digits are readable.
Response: 10:22:25
